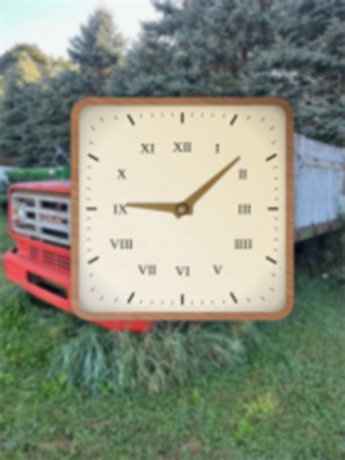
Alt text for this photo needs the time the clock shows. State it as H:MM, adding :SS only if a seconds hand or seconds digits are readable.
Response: 9:08
